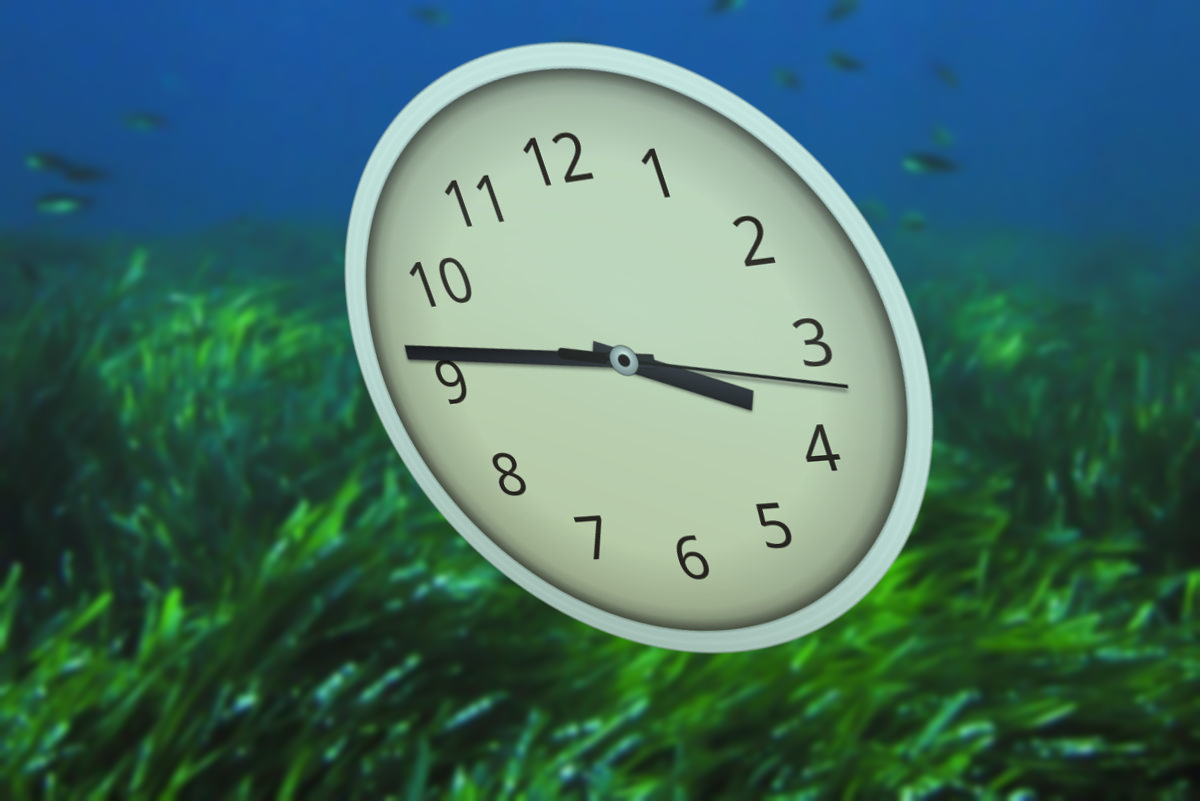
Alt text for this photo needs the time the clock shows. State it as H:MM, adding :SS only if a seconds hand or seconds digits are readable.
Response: 3:46:17
